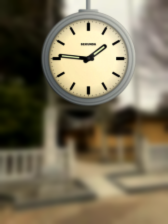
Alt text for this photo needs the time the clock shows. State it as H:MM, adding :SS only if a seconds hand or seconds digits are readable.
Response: 1:46
